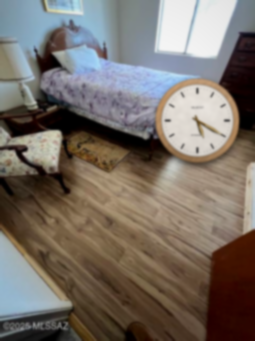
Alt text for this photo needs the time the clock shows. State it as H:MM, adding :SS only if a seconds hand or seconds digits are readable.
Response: 5:20
